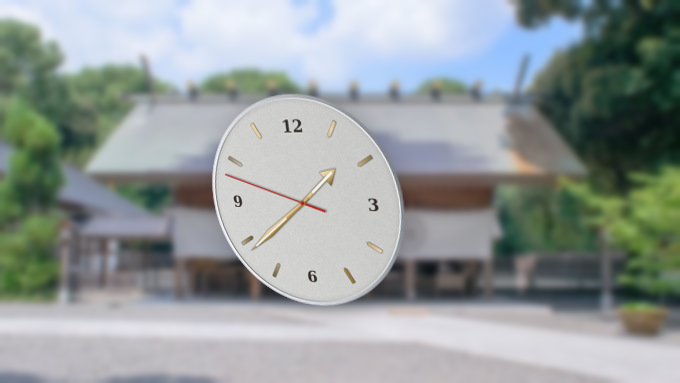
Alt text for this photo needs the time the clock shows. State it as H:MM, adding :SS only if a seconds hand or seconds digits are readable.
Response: 1:38:48
